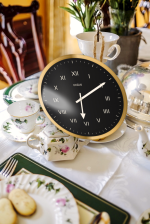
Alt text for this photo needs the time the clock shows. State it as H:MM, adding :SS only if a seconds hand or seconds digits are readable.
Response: 6:10
